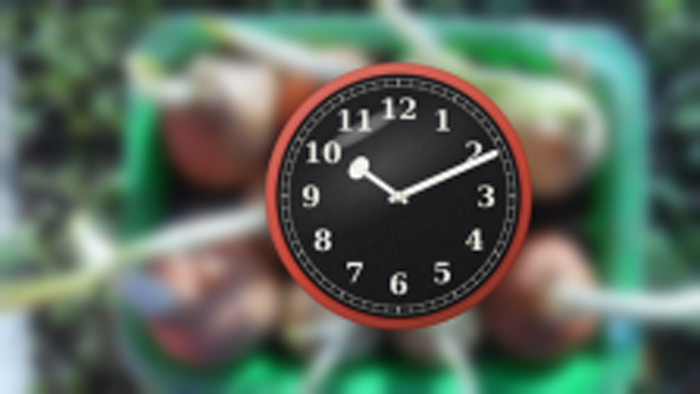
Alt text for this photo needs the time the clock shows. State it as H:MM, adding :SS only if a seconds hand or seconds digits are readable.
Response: 10:11
